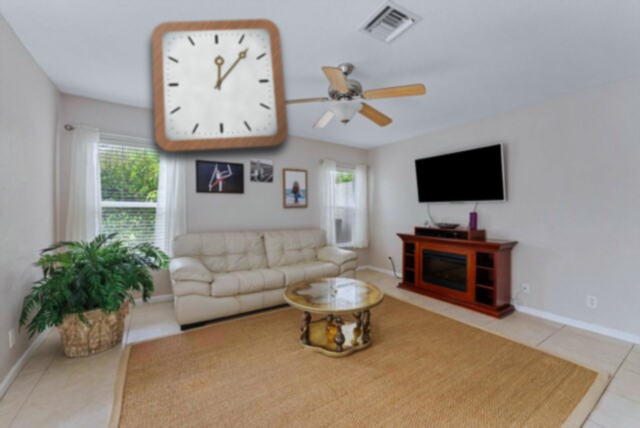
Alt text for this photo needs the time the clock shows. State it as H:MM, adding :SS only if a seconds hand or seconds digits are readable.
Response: 12:07
